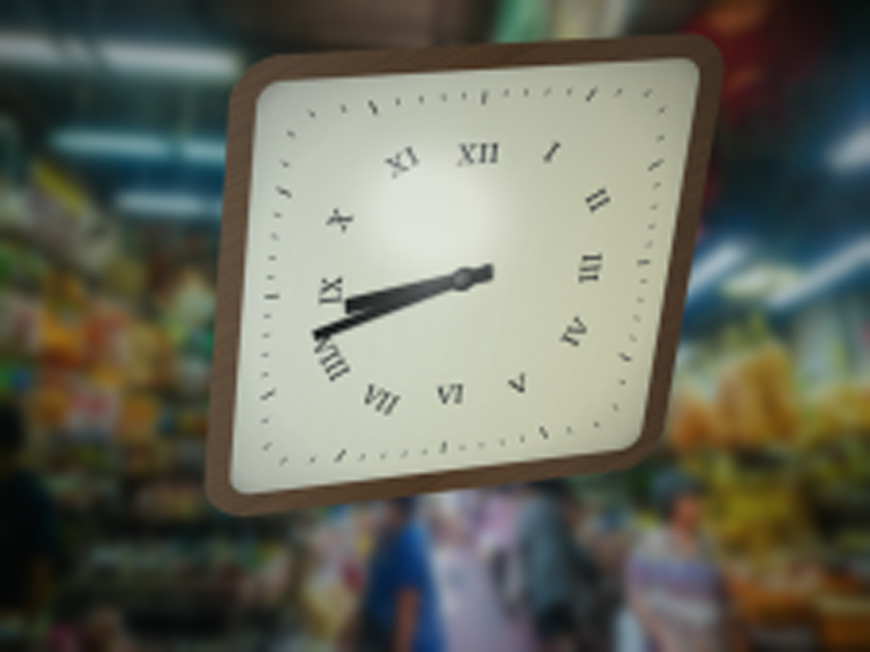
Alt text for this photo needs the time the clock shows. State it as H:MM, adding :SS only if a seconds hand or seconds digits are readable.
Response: 8:42
